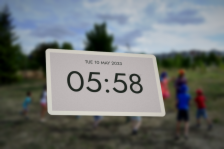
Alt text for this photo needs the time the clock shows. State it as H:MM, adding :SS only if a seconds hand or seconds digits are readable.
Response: 5:58
